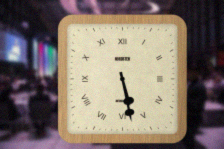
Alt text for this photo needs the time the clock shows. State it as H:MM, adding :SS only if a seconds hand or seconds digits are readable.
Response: 5:28
